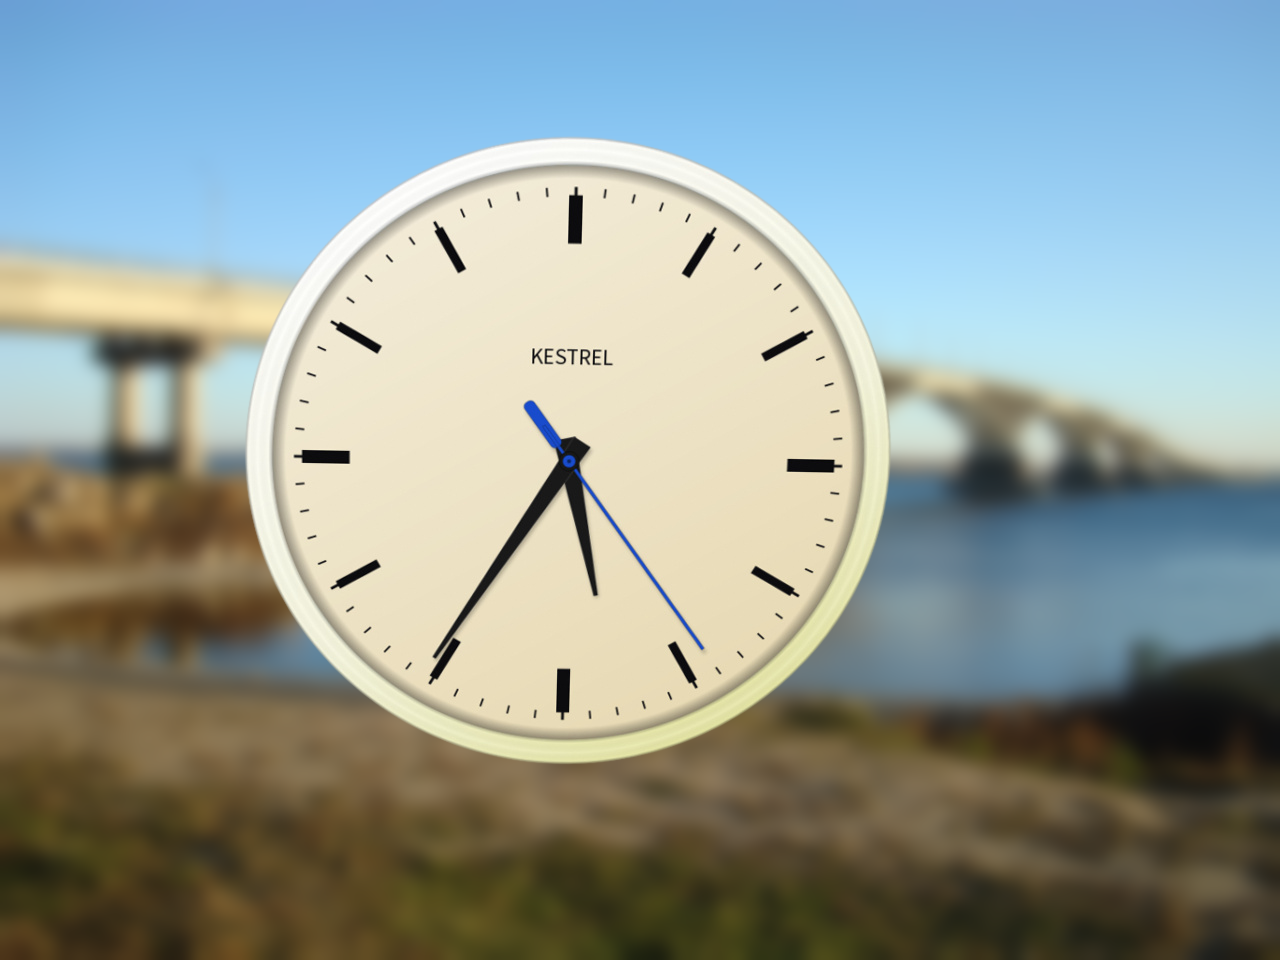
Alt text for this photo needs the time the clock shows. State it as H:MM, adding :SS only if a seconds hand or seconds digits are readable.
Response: 5:35:24
